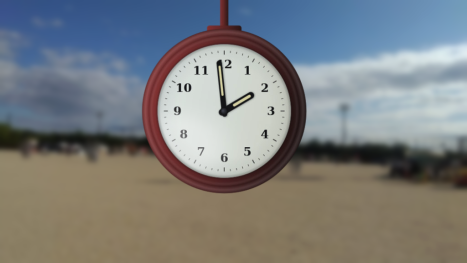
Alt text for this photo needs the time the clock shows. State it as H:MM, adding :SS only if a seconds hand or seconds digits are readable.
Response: 1:59
